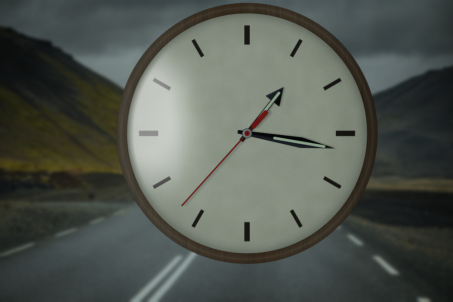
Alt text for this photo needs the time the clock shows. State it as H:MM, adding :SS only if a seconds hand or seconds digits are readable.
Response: 1:16:37
